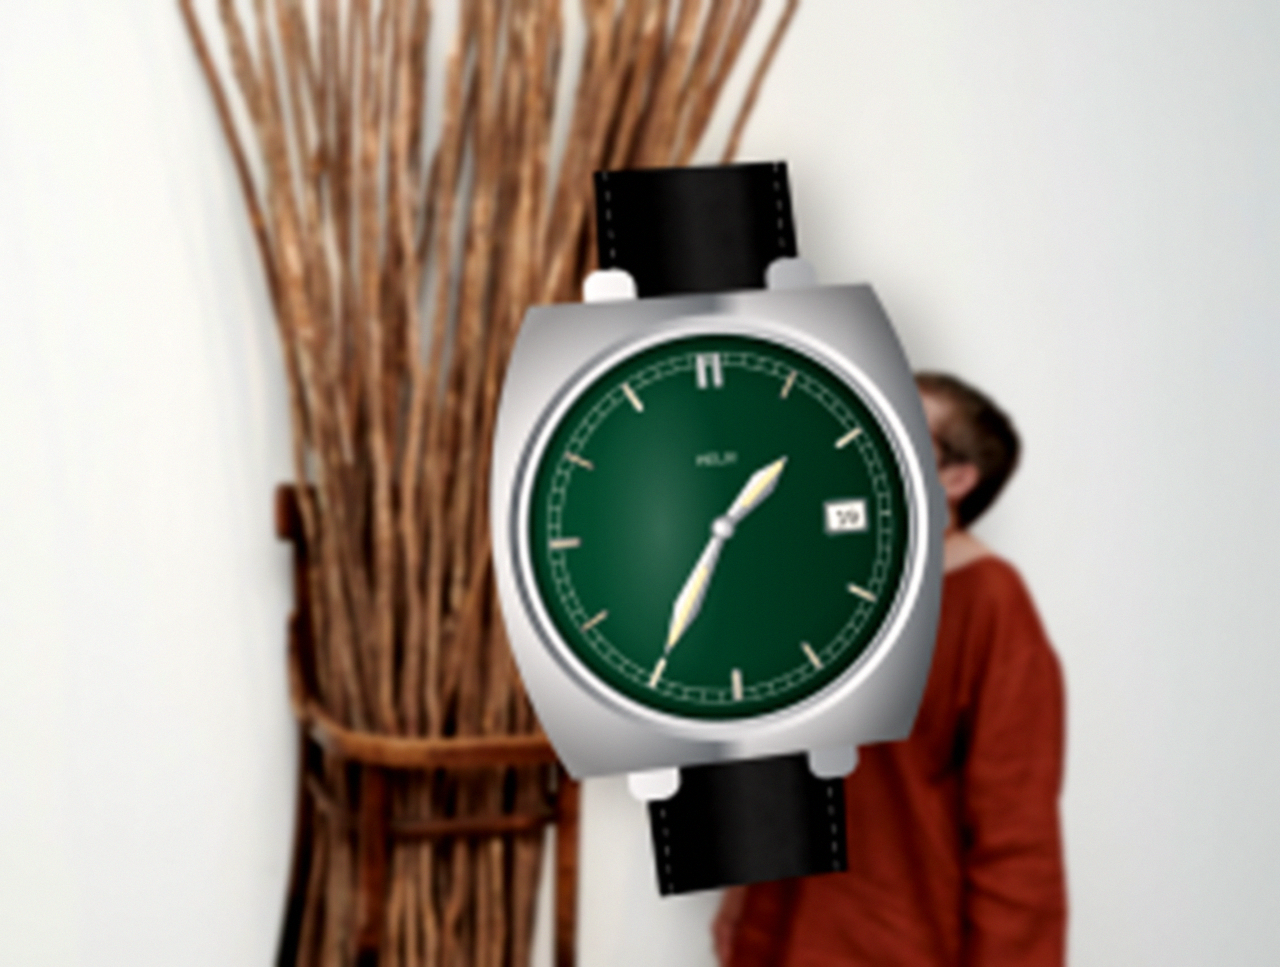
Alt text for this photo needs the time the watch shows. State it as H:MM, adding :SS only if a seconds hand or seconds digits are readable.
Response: 1:35
